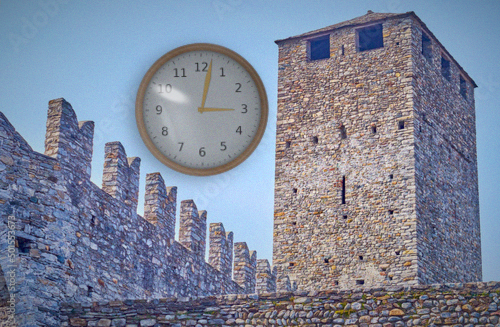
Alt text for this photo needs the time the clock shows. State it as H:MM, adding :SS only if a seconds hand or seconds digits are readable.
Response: 3:02
